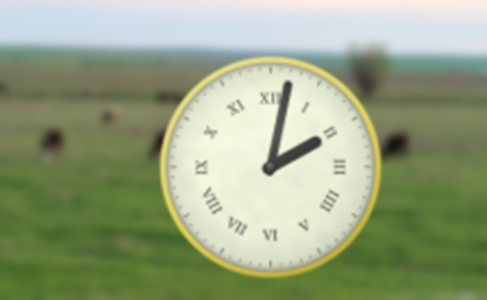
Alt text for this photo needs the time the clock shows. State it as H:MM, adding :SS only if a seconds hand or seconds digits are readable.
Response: 2:02
